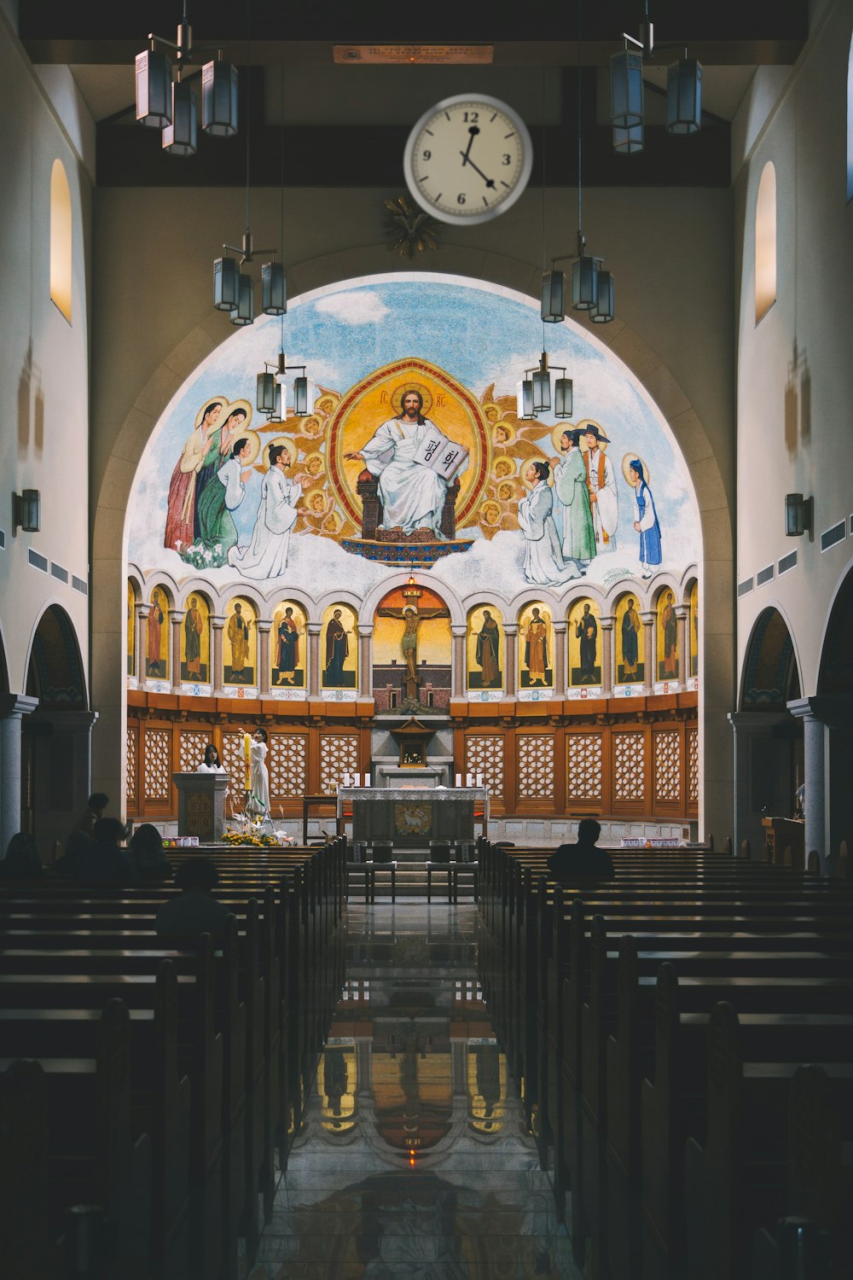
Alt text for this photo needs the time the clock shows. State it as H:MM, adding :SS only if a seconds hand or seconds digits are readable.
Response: 12:22
